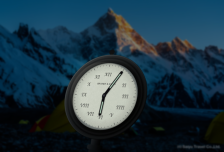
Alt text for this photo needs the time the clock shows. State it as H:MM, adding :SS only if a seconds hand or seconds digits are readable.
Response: 6:05
